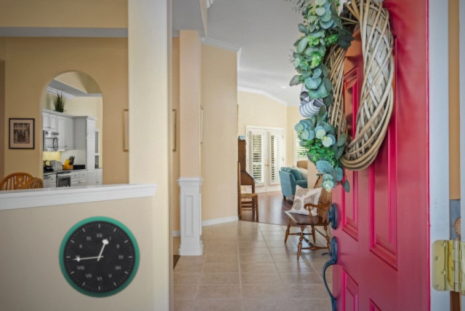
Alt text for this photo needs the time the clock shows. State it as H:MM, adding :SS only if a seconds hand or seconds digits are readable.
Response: 12:44
